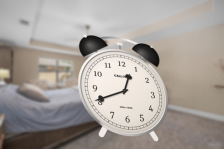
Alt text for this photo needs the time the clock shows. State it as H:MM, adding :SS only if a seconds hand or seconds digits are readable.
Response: 12:41
